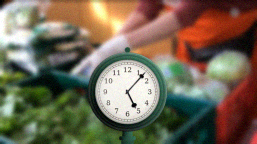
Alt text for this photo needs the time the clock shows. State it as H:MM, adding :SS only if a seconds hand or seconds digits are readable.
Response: 5:07
